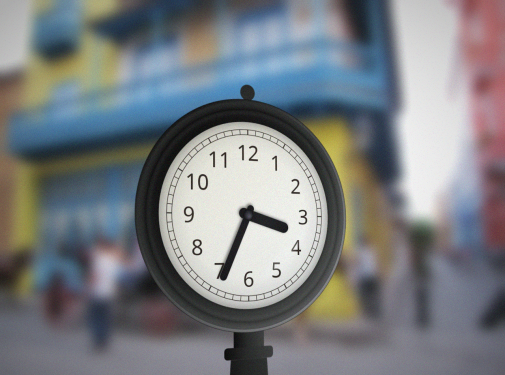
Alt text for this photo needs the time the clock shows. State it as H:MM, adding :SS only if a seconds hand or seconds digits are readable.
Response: 3:34
